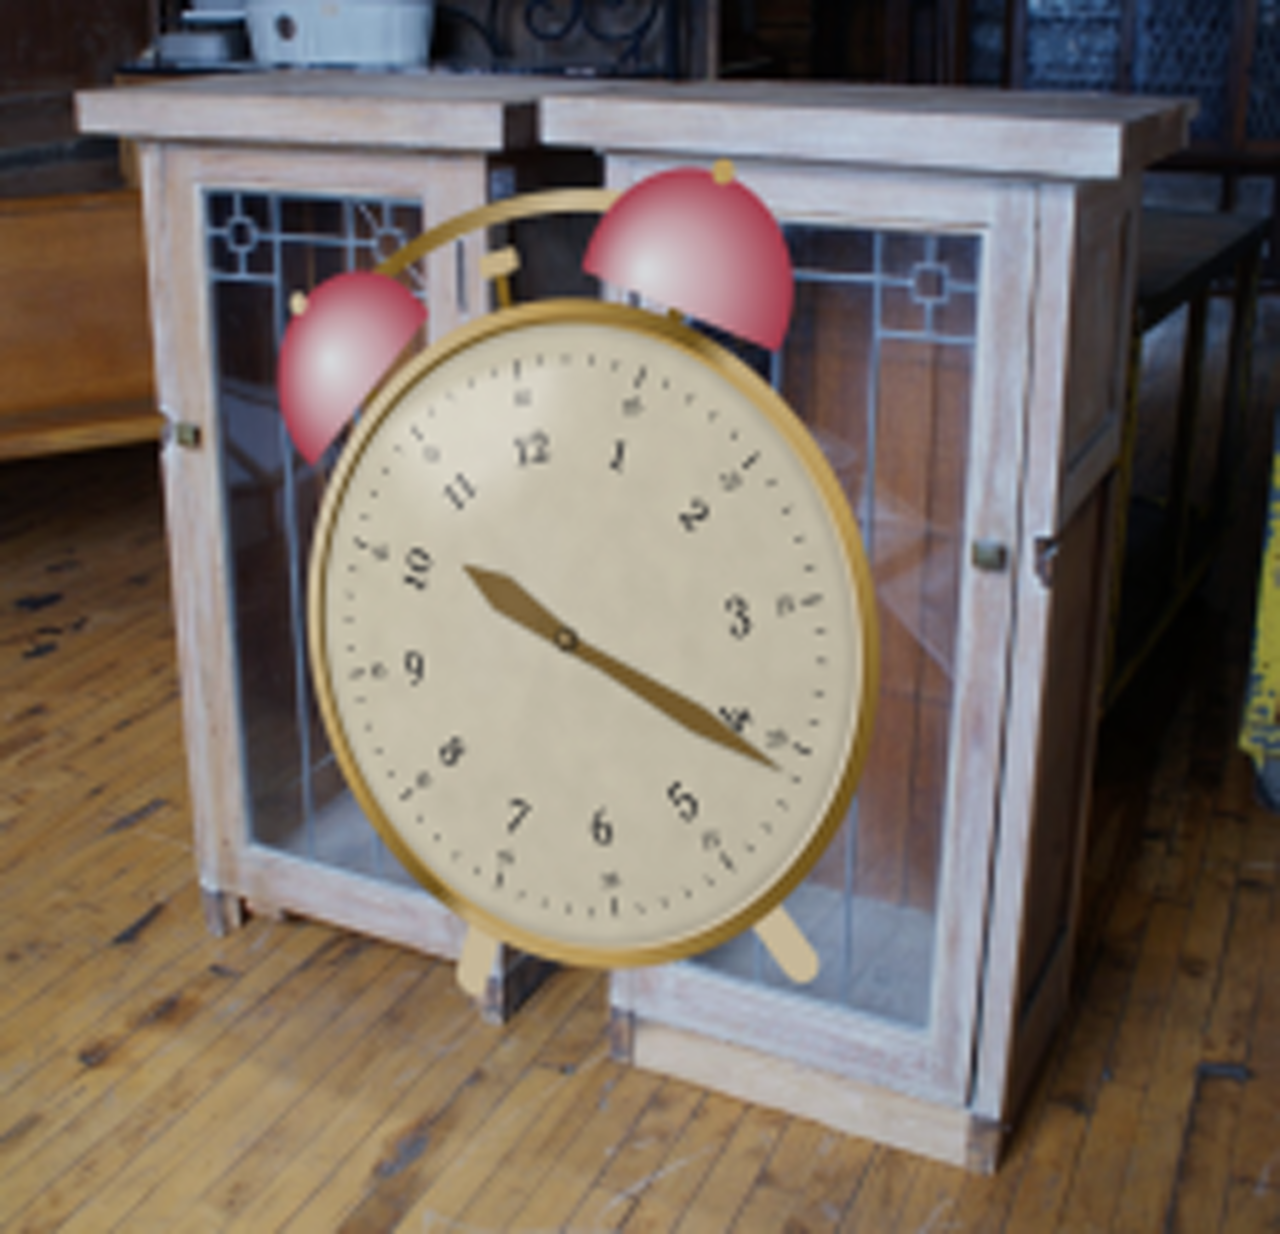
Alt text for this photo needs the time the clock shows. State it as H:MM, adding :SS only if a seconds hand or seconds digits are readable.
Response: 10:21
